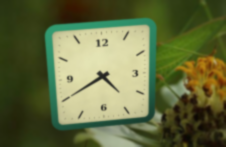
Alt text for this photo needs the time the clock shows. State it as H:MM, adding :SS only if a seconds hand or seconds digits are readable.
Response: 4:40
